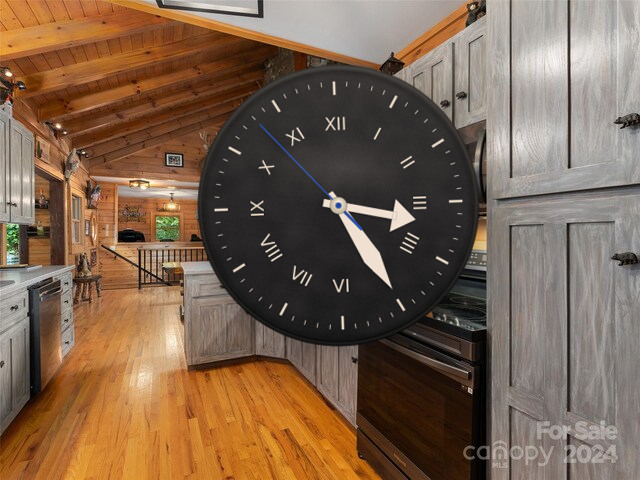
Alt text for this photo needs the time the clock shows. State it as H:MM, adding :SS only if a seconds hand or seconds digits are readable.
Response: 3:24:53
